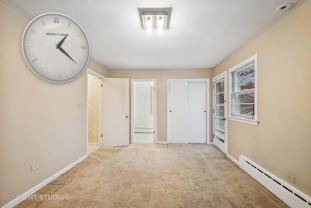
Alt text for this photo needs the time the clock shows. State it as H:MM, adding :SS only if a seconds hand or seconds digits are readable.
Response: 1:22
